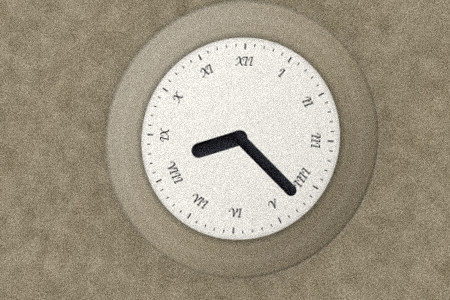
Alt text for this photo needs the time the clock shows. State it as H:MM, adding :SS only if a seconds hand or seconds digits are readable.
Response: 8:22
